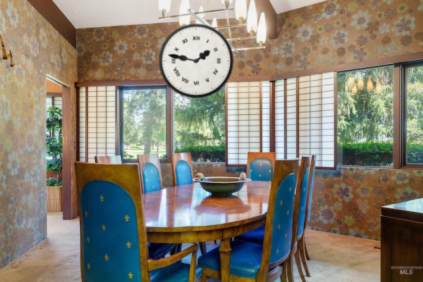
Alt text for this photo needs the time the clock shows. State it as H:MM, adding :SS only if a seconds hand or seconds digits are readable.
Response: 1:47
